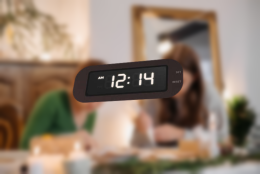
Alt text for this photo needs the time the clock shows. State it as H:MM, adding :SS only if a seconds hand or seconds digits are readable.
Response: 12:14
